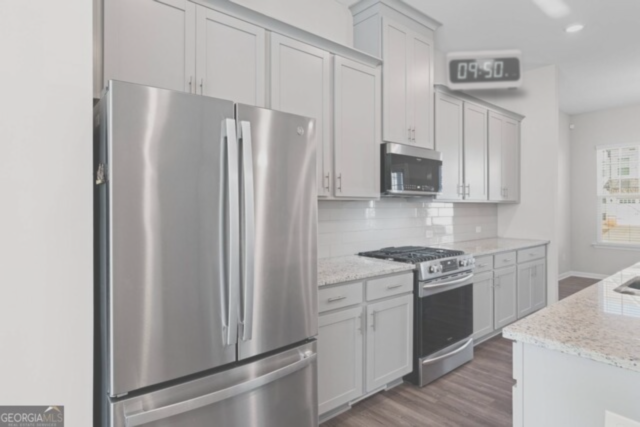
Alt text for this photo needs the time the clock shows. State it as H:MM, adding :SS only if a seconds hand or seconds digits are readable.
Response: 9:50
